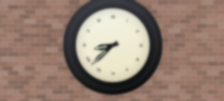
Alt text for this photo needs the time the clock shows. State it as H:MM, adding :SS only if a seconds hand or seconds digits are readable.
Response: 8:38
